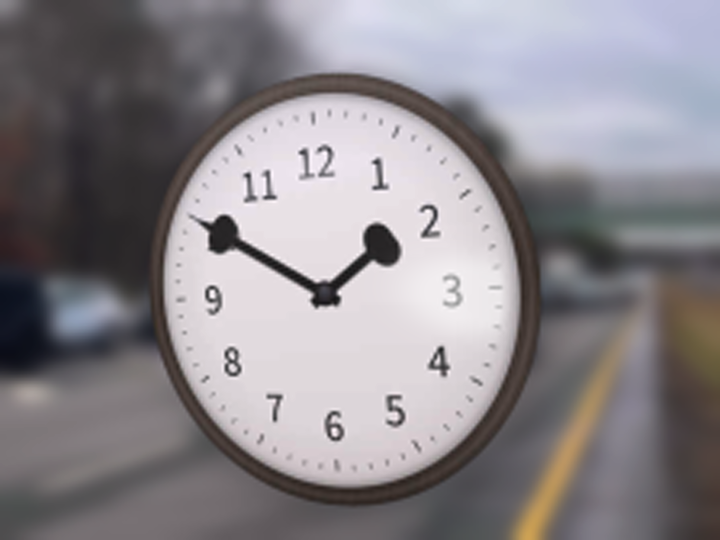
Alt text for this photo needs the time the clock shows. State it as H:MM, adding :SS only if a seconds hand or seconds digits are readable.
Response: 1:50
